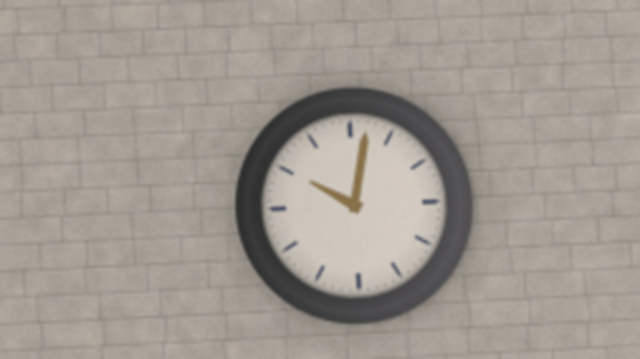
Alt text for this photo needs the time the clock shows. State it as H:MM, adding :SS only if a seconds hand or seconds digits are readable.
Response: 10:02
